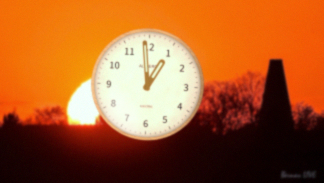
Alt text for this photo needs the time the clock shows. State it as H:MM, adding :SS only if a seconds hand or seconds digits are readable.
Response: 12:59
